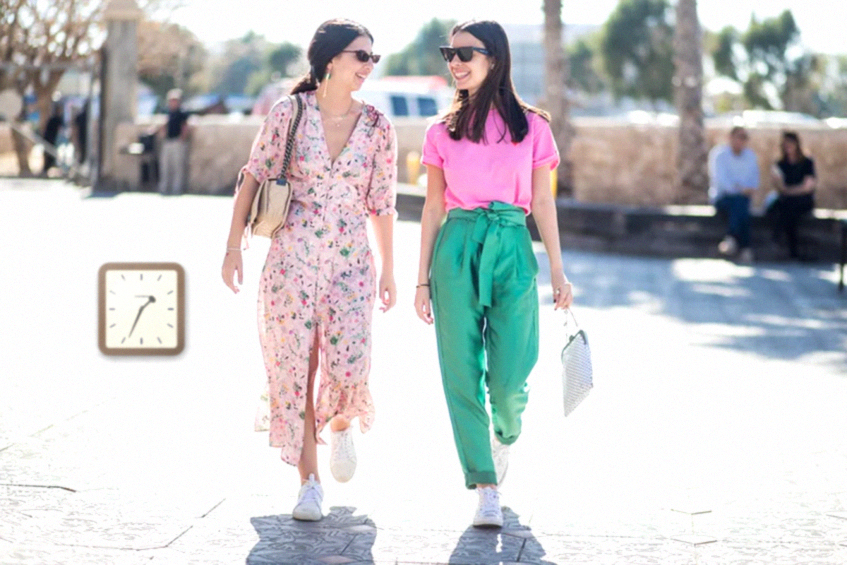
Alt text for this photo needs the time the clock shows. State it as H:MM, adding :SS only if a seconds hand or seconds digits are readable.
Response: 1:34
